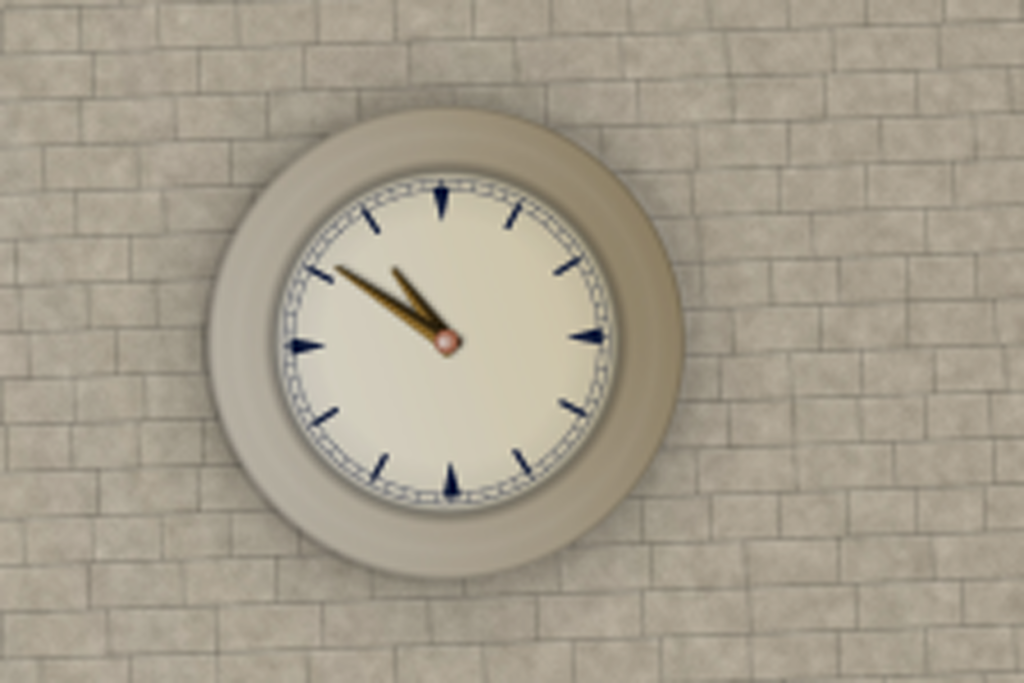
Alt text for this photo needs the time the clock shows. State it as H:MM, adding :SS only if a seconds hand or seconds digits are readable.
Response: 10:51
